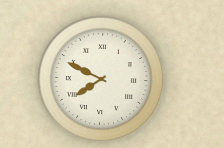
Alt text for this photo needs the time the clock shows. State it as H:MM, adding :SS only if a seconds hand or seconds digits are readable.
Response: 7:49
